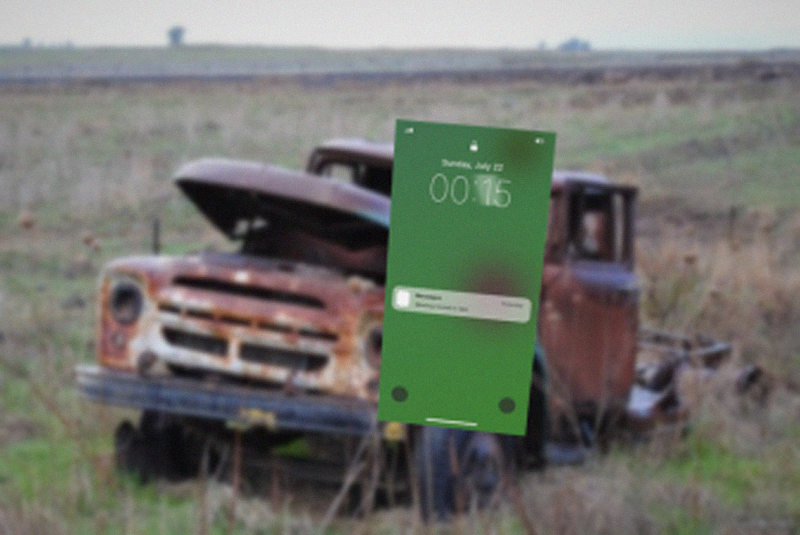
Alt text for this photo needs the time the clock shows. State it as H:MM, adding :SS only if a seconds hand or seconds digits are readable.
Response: 0:15
